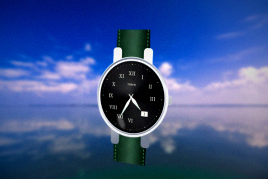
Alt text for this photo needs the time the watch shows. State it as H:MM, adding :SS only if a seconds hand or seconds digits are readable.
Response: 4:35
